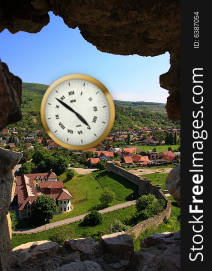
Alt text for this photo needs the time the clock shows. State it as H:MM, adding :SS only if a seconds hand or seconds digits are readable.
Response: 4:53
